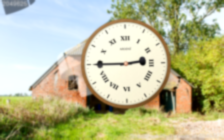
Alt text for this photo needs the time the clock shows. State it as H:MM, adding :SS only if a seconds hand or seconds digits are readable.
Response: 2:45
